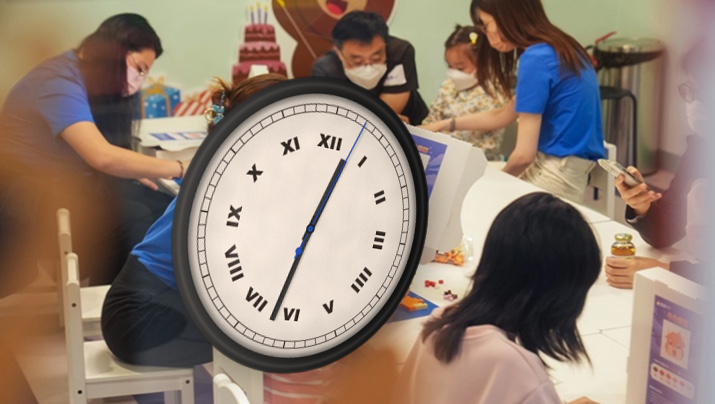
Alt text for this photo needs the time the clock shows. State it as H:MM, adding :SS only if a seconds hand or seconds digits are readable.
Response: 12:32:03
